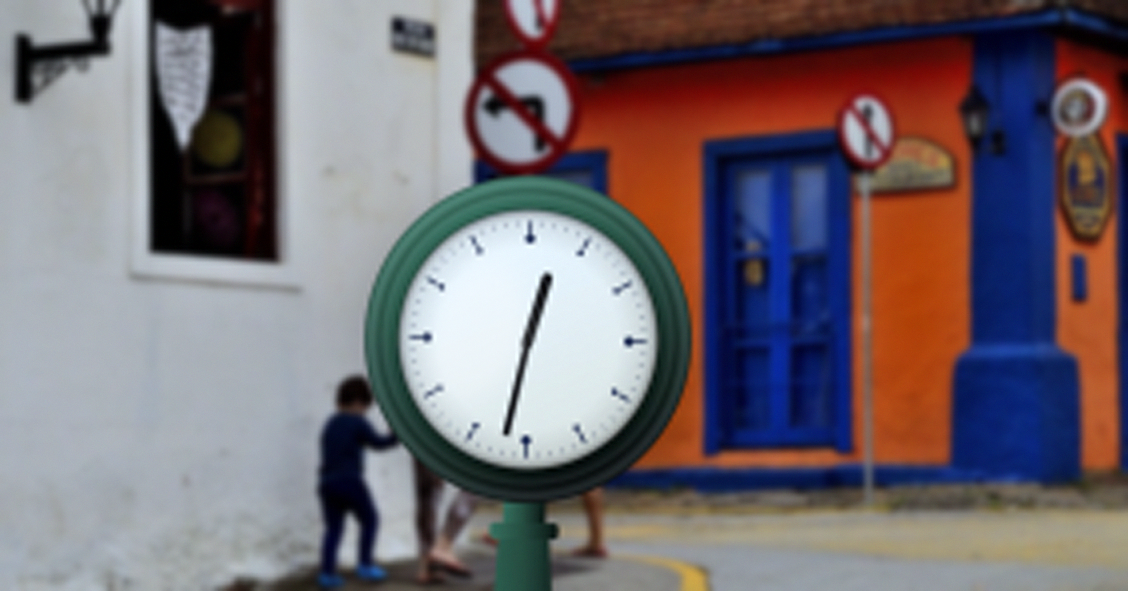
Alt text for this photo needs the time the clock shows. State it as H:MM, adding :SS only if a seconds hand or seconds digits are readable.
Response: 12:32
